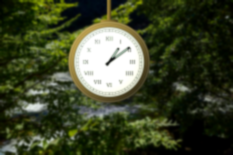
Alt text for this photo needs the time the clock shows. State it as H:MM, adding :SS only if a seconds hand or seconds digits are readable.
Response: 1:09
